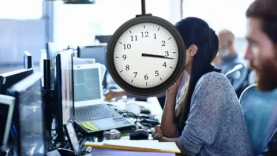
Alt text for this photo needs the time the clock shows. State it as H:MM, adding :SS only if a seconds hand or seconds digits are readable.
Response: 3:17
